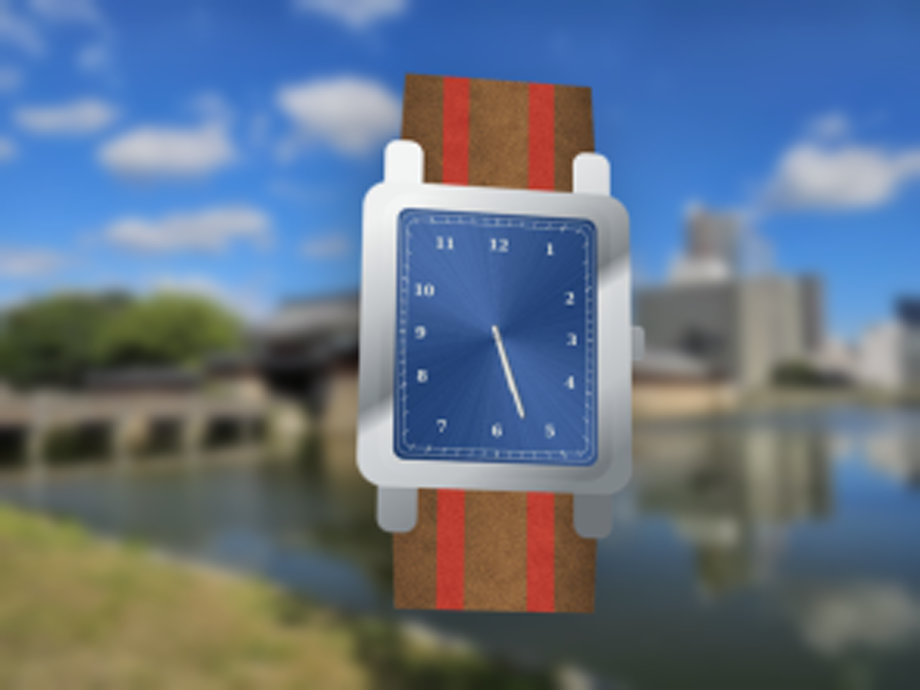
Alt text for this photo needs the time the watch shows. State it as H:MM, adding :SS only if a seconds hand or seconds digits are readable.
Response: 5:27
